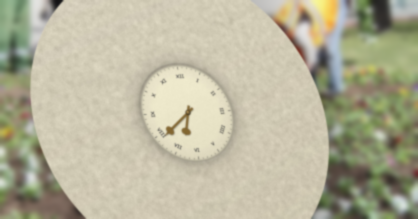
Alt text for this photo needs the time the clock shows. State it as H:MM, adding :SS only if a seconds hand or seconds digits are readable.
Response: 6:39
